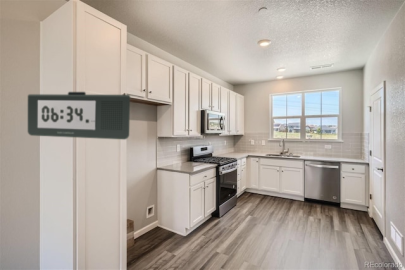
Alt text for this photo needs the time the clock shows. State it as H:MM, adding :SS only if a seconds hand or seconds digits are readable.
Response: 6:34
